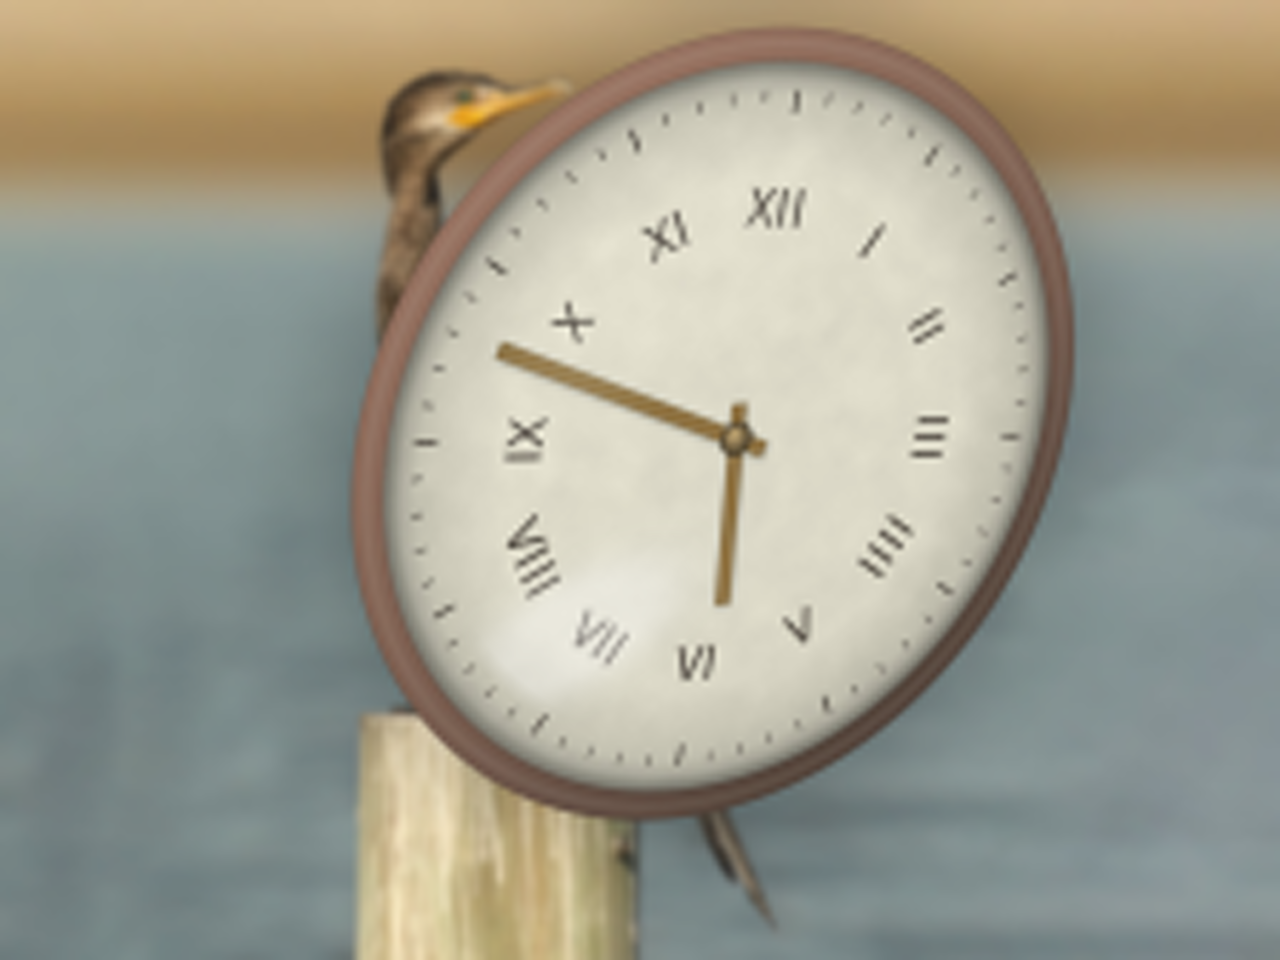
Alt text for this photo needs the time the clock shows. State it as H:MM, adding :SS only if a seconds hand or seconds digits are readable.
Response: 5:48
